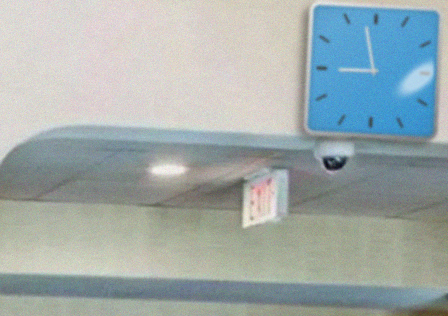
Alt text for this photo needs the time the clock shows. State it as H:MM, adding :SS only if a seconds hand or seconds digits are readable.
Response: 8:58
